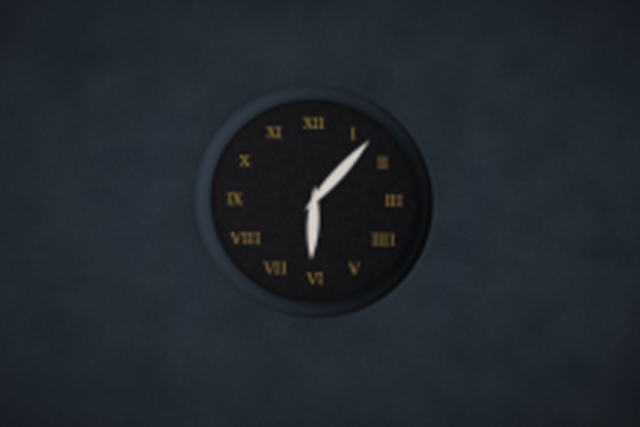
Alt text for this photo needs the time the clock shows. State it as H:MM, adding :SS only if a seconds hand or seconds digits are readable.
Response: 6:07
